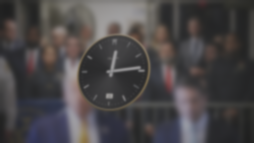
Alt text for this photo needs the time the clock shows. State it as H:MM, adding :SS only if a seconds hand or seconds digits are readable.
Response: 12:14
